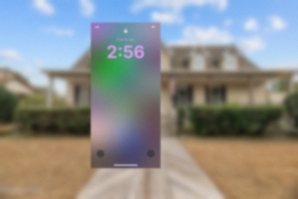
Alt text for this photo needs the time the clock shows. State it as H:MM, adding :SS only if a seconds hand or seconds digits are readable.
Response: 2:56
